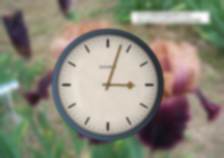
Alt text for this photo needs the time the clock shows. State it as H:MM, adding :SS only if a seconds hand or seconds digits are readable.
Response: 3:03
